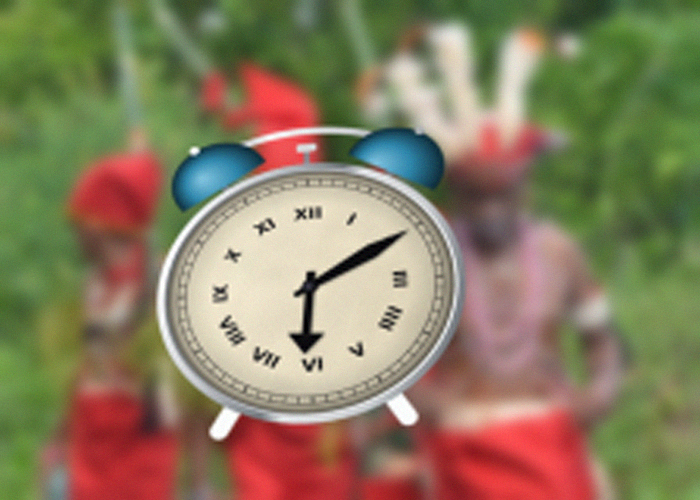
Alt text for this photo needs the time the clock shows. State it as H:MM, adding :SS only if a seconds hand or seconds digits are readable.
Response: 6:10
